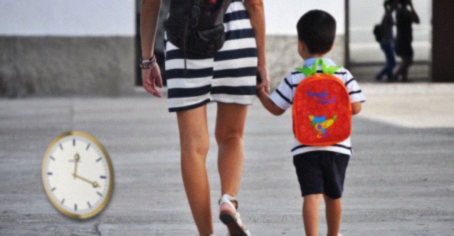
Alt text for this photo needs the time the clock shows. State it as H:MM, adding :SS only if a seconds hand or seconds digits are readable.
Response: 12:18
